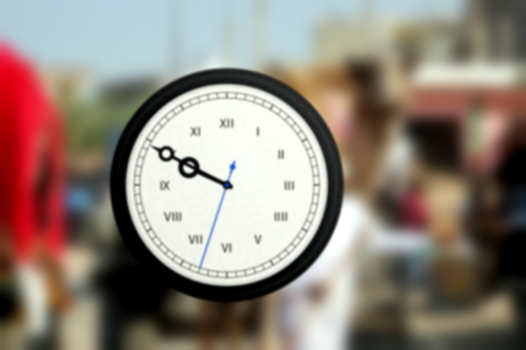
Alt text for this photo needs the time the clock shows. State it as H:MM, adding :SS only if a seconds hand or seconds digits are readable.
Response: 9:49:33
